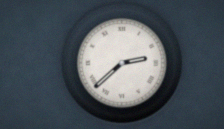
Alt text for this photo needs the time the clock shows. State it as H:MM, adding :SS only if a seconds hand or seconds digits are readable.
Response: 2:38
